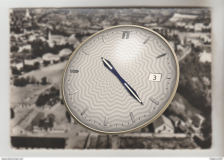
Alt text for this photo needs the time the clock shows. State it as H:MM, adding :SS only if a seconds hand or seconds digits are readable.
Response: 10:22
